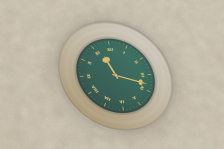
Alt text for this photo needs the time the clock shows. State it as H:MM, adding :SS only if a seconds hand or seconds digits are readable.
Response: 11:18
